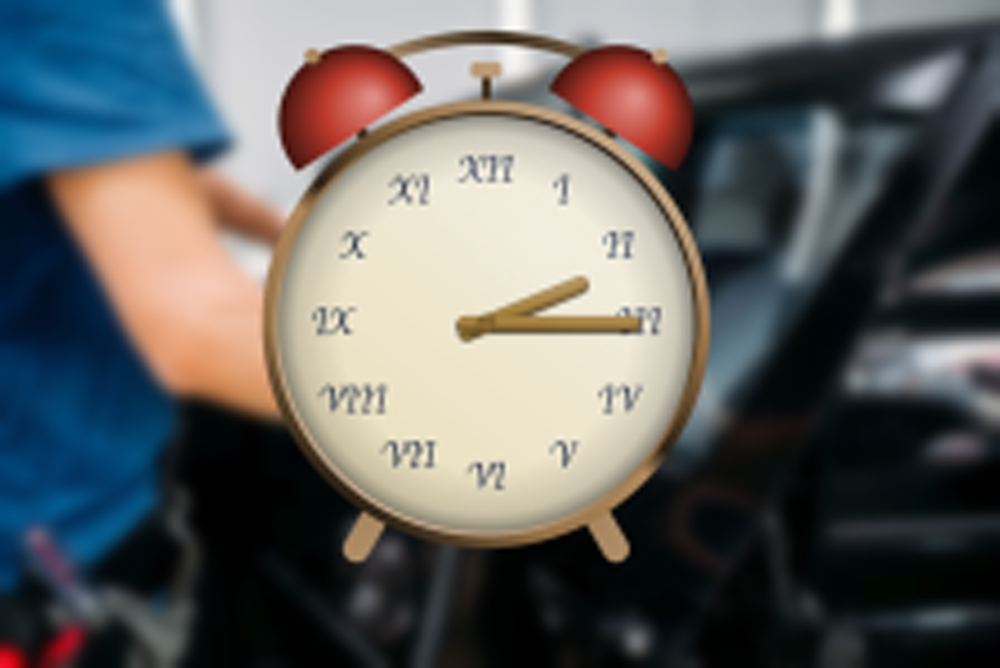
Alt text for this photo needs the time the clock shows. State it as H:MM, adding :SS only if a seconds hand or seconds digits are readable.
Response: 2:15
